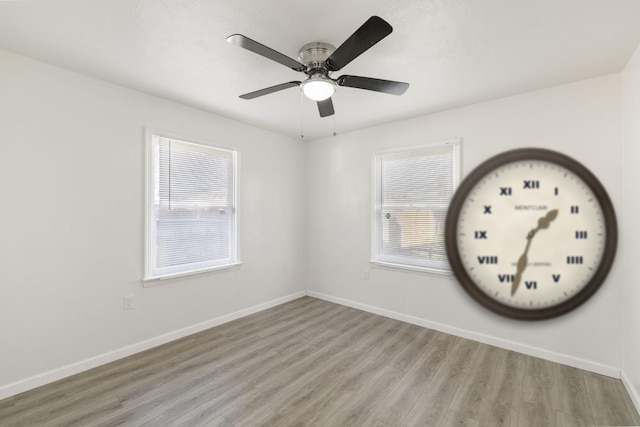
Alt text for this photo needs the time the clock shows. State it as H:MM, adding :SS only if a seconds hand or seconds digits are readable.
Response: 1:33
